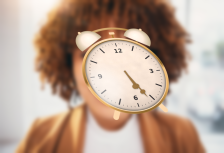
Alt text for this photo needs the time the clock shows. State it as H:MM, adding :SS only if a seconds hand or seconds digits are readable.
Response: 5:26
